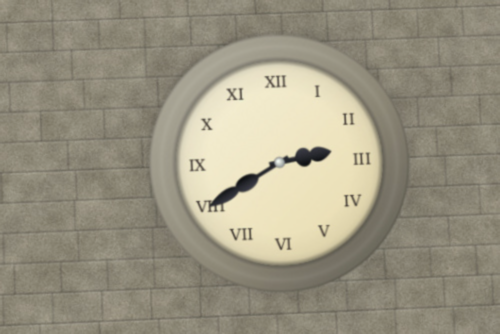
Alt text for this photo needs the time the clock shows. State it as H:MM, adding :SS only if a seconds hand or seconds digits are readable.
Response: 2:40
